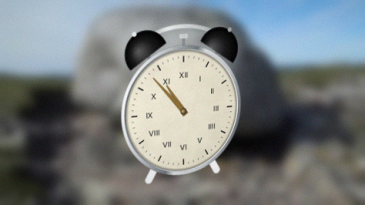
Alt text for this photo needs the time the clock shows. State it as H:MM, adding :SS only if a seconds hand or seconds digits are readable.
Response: 10:53
